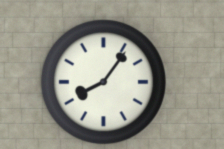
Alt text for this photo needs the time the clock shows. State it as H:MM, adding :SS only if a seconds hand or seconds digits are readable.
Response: 8:06
